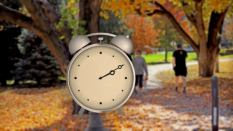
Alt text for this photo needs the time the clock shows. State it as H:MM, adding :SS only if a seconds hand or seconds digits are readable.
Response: 2:10
